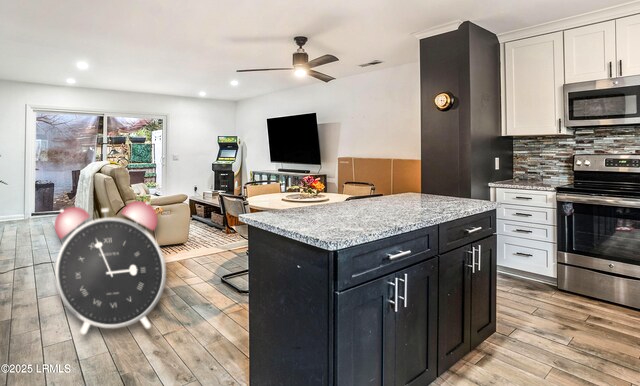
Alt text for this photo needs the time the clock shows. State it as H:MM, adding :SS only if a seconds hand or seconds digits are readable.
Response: 2:57
